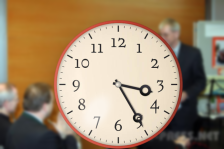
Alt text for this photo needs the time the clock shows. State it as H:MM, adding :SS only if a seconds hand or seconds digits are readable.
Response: 3:25
